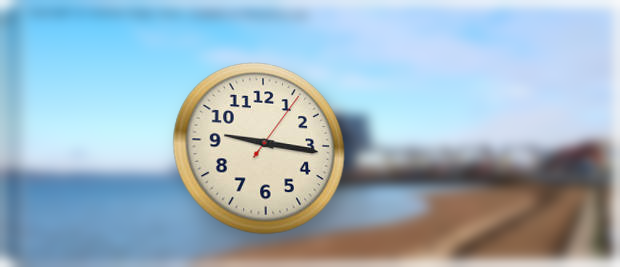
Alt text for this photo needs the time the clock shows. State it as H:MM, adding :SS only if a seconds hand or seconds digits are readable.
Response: 9:16:06
